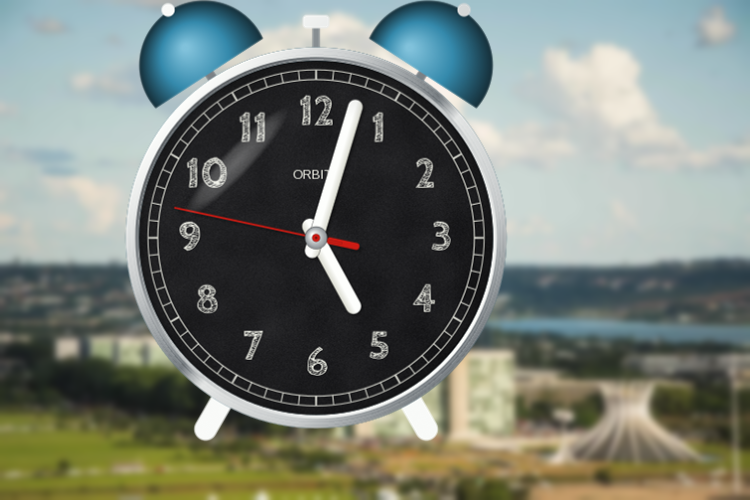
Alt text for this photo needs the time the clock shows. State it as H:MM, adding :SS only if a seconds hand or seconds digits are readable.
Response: 5:02:47
